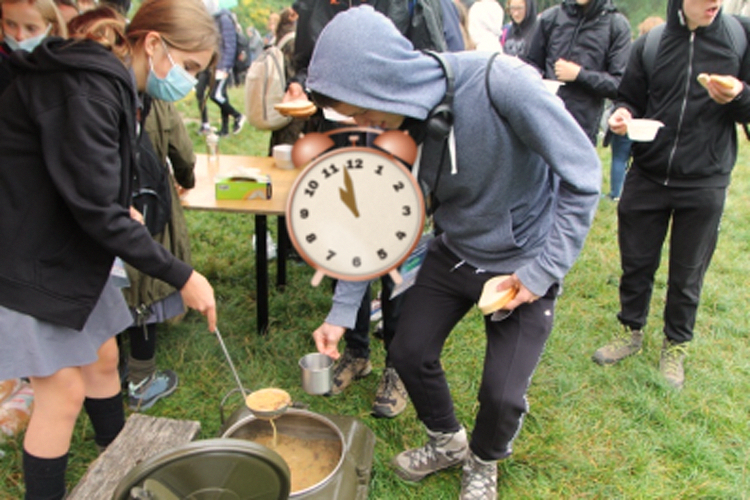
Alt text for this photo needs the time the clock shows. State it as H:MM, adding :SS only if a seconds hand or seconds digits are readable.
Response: 10:58
